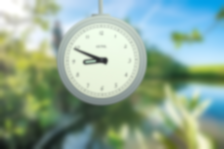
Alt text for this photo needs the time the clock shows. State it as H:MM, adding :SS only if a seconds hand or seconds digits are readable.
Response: 8:49
